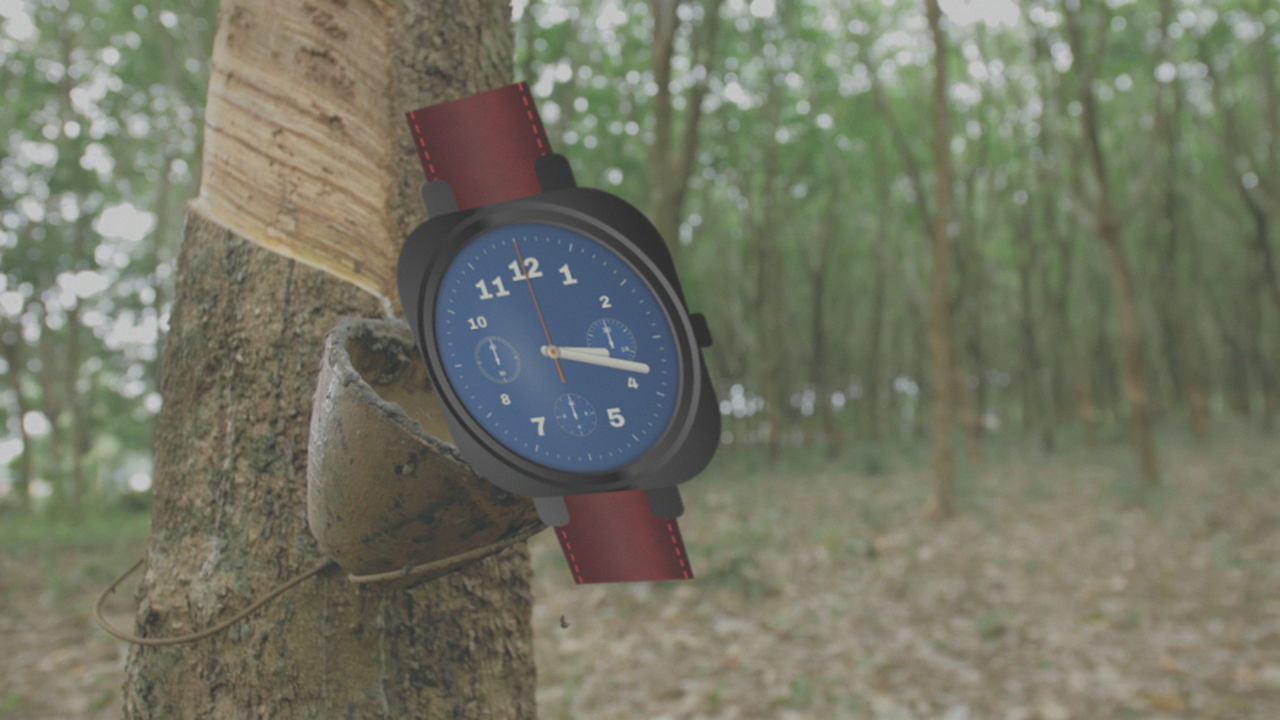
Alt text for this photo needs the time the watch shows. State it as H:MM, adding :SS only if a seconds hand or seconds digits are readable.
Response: 3:18
